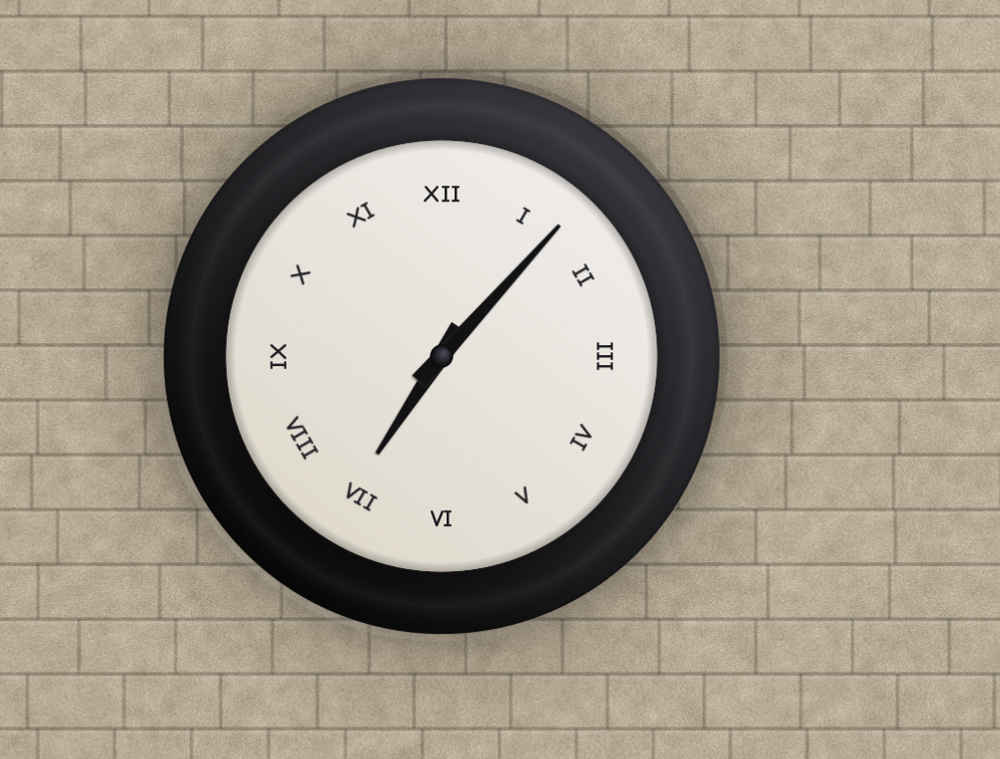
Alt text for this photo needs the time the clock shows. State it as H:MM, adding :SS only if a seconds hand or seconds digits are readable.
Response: 7:07
